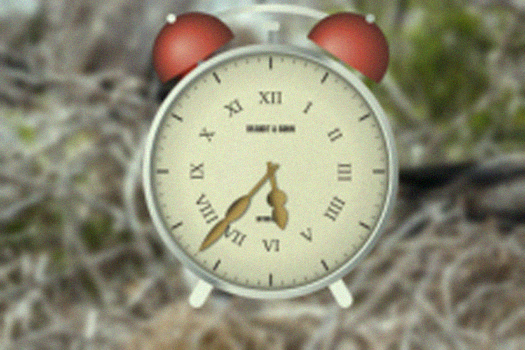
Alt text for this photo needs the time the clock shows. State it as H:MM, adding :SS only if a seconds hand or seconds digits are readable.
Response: 5:37
